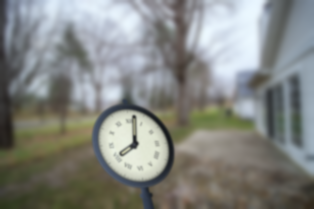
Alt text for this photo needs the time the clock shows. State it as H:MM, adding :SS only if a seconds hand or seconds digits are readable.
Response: 8:02
